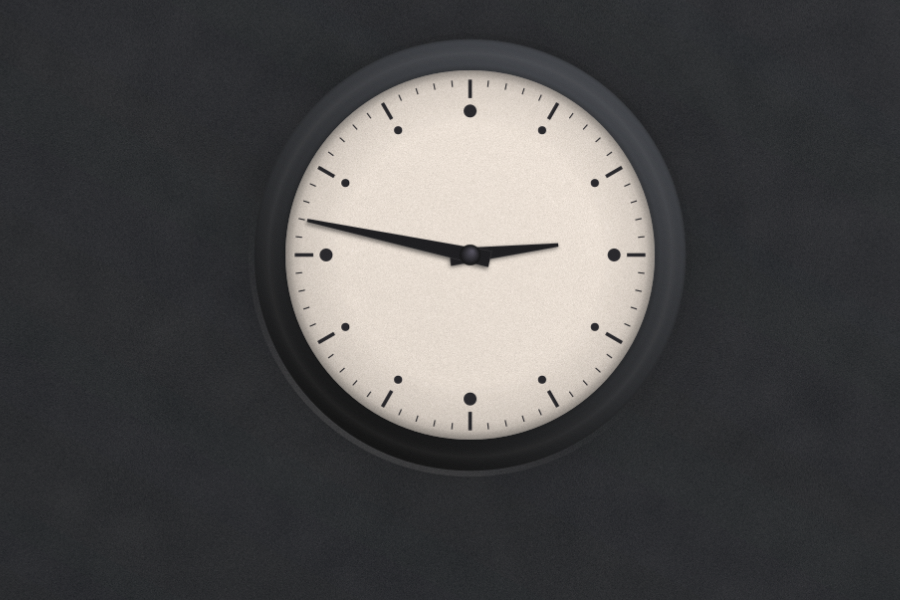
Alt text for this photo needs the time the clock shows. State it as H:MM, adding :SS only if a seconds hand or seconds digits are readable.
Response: 2:47
